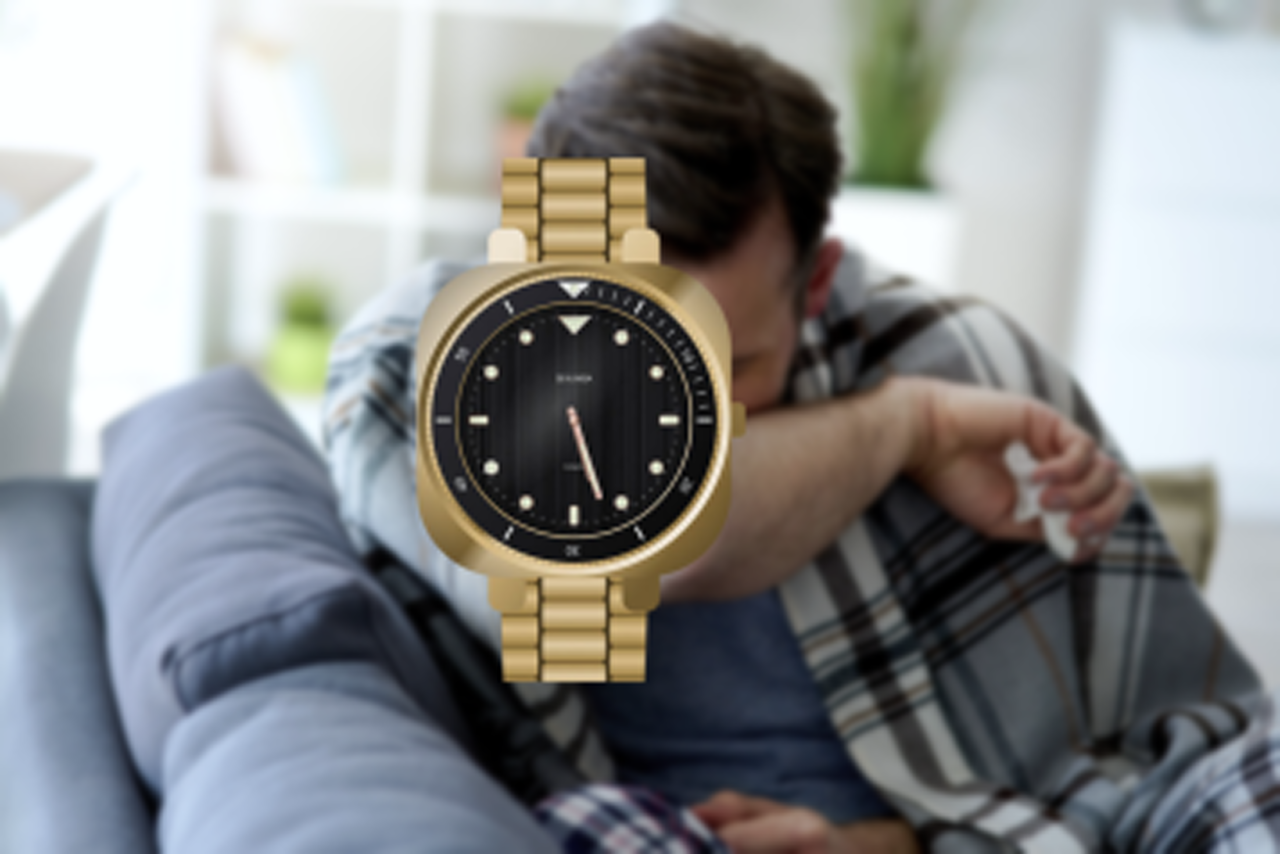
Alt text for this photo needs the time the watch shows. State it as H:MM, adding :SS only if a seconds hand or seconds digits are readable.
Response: 5:27
